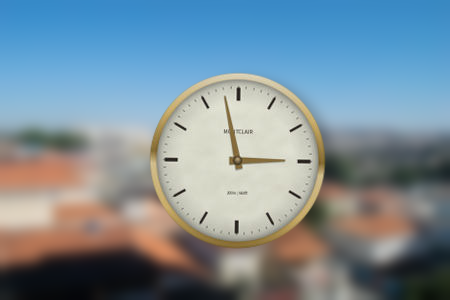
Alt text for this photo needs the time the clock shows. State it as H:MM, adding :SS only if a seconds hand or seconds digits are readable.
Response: 2:58
